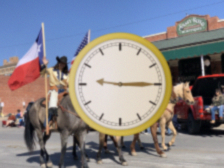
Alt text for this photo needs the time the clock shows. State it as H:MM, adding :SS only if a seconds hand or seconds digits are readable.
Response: 9:15
